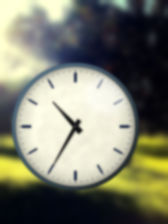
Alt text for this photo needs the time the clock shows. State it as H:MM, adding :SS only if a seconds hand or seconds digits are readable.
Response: 10:35
